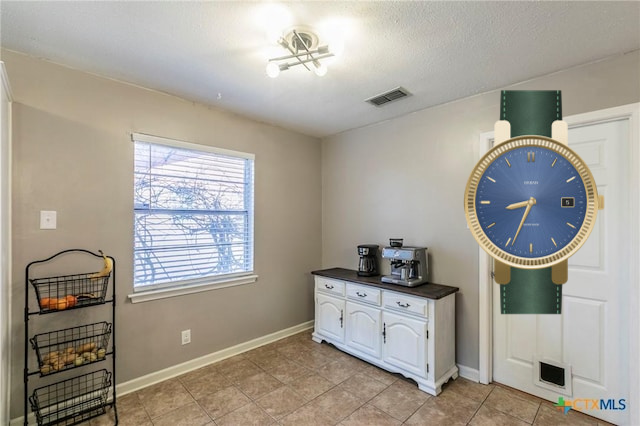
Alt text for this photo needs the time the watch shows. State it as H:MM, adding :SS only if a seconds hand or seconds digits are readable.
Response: 8:34
